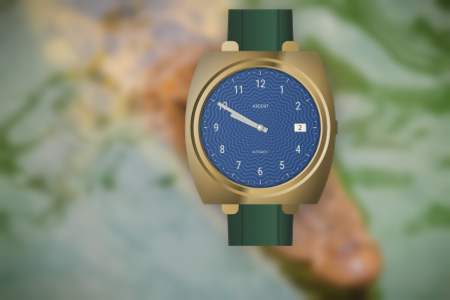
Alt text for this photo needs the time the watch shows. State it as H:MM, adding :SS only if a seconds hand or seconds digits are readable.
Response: 9:50
